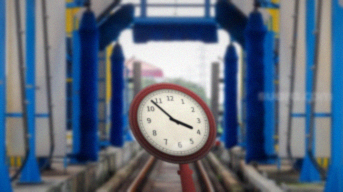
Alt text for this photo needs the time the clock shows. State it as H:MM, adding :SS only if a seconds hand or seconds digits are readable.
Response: 3:53
